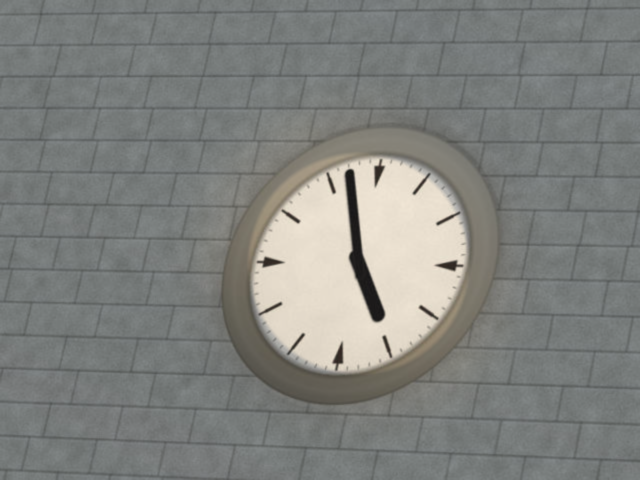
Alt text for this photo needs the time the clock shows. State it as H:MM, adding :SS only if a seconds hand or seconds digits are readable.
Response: 4:57
